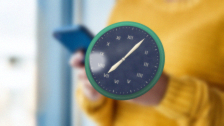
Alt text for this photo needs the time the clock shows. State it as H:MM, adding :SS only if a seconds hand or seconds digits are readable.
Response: 7:05
